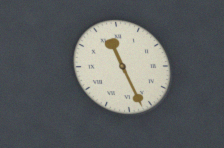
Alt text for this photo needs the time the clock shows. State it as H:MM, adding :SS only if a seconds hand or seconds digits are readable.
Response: 11:27
